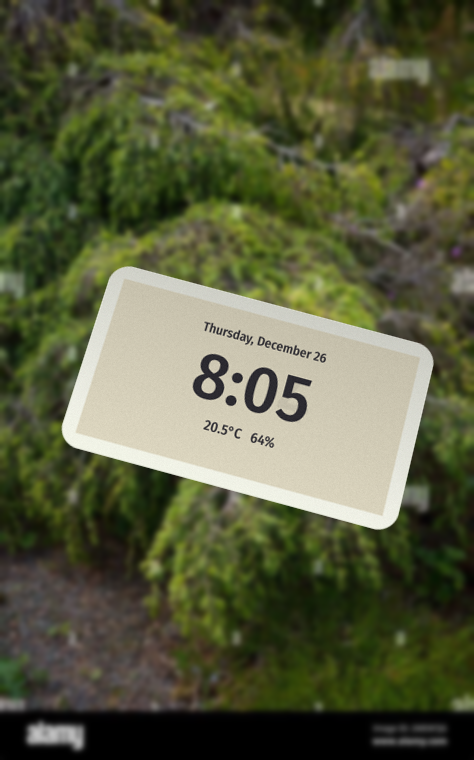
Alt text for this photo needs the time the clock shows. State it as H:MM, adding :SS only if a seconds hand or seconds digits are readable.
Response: 8:05
